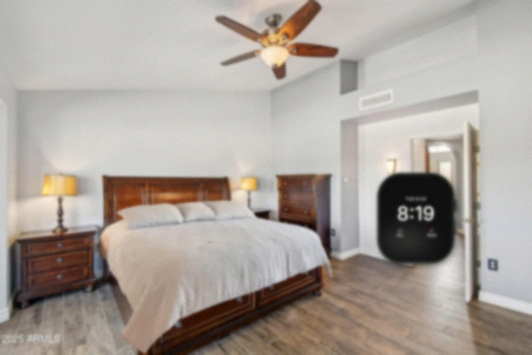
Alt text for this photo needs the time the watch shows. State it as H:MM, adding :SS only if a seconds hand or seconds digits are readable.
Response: 8:19
